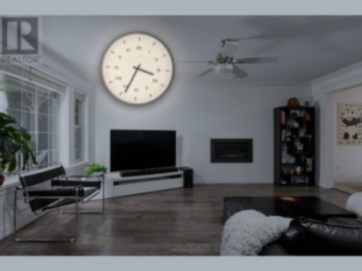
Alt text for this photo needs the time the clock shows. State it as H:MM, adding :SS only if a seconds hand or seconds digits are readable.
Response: 3:34
